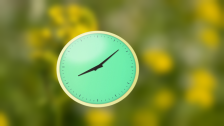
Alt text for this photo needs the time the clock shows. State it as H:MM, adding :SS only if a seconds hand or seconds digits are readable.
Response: 8:08
